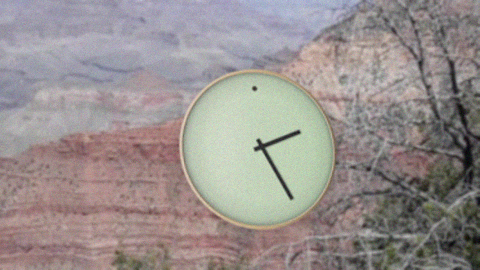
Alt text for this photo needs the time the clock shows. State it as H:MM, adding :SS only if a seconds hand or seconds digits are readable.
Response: 2:26
